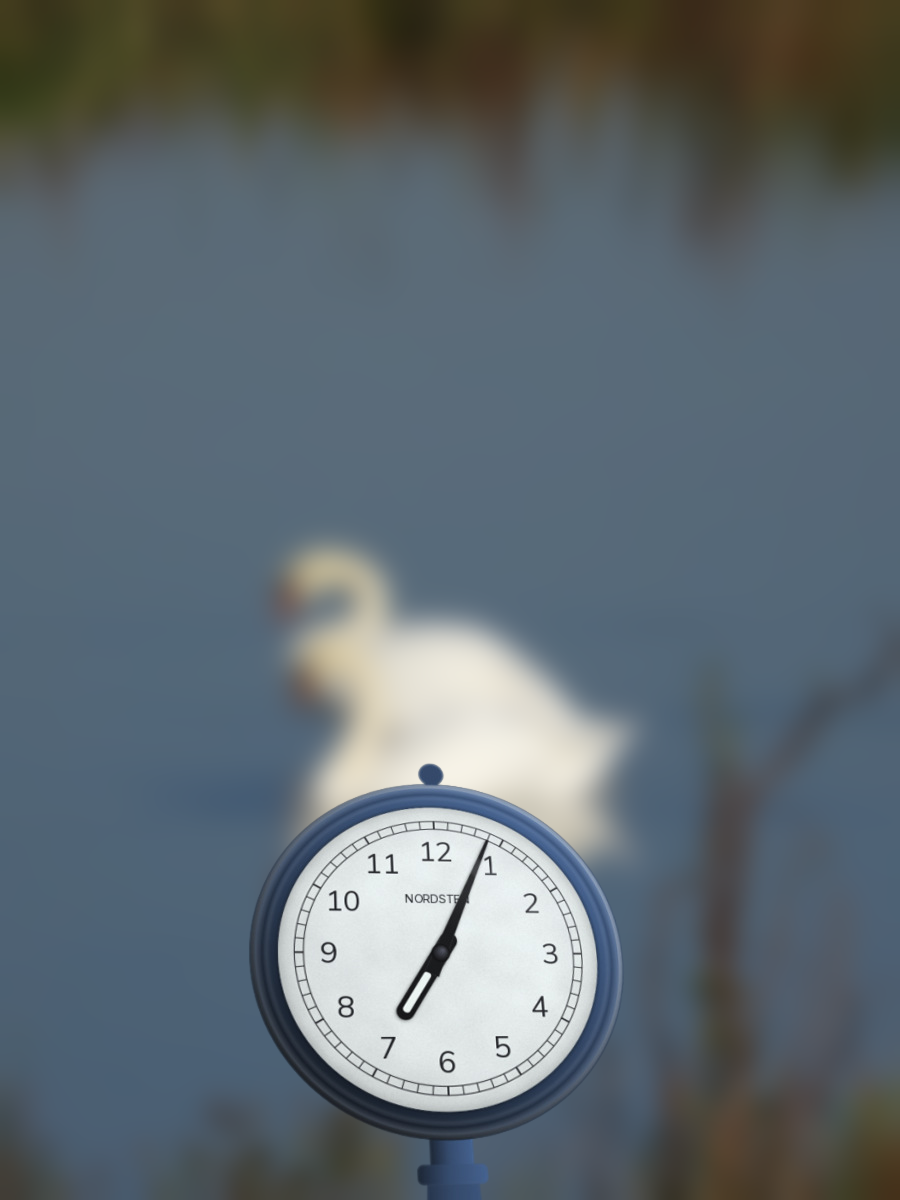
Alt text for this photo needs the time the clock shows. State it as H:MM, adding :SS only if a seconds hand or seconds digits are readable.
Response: 7:04
